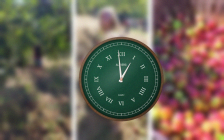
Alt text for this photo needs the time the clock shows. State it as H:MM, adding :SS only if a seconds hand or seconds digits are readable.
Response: 12:59
